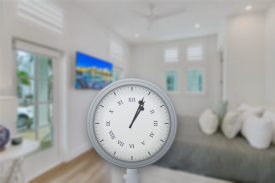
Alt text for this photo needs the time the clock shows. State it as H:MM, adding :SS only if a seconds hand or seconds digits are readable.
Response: 1:04
